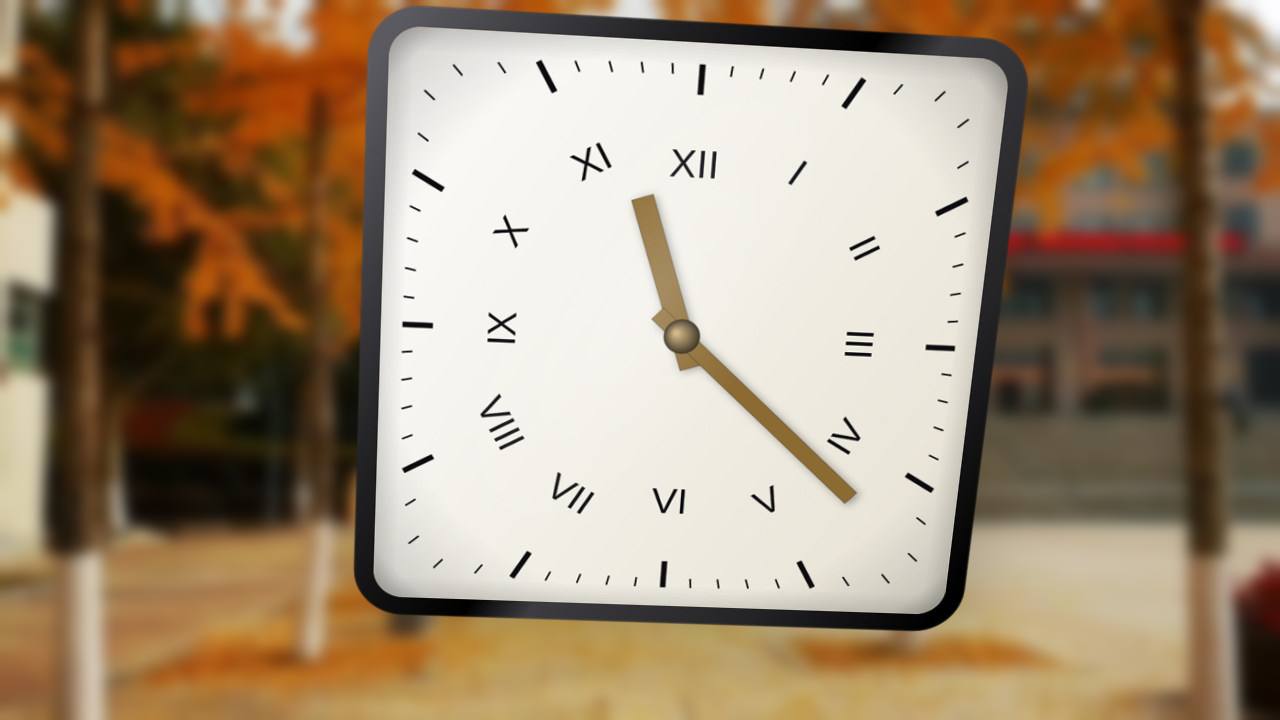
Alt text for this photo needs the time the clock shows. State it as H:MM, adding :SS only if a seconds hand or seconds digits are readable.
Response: 11:22
